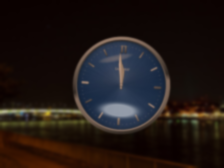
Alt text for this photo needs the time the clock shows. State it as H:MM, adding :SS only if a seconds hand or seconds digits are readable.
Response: 11:59
